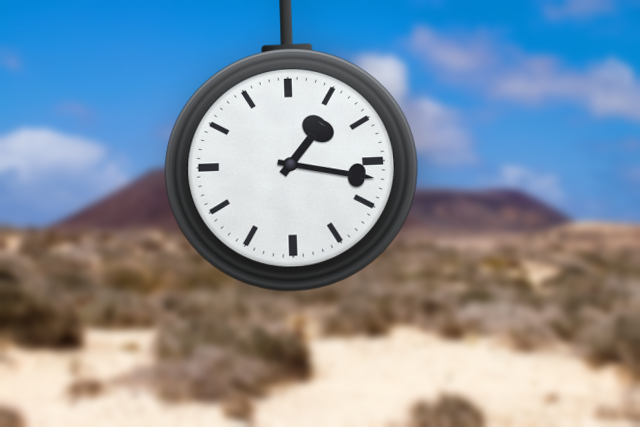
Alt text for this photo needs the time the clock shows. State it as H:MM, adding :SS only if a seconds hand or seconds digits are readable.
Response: 1:17
